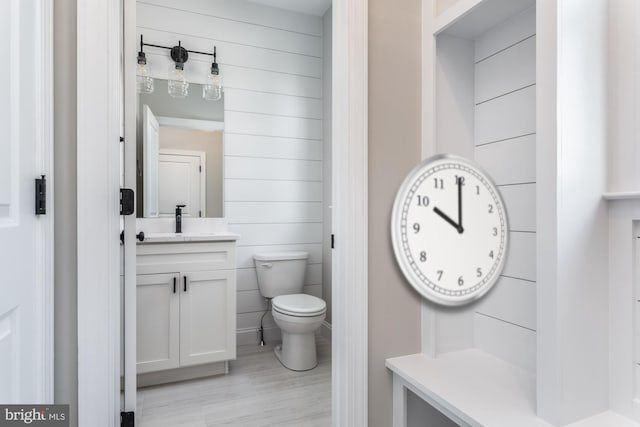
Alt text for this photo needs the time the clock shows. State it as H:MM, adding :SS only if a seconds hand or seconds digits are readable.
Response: 10:00
